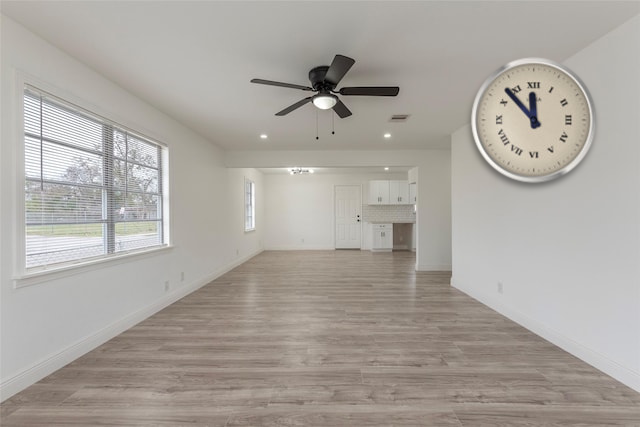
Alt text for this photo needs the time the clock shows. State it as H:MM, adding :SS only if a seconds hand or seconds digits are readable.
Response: 11:53
